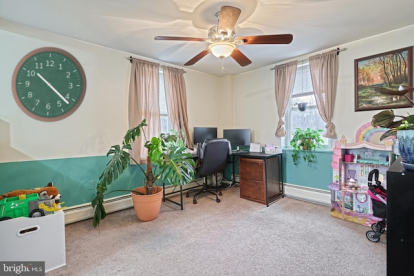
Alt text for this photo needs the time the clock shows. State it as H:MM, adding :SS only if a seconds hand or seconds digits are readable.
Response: 10:22
